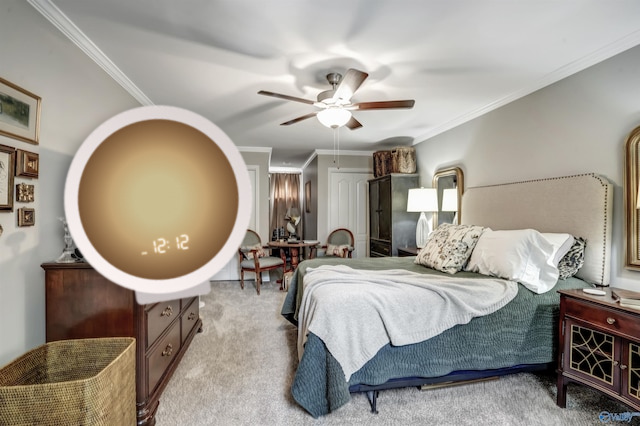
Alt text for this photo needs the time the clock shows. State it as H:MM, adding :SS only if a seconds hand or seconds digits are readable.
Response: 12:12
